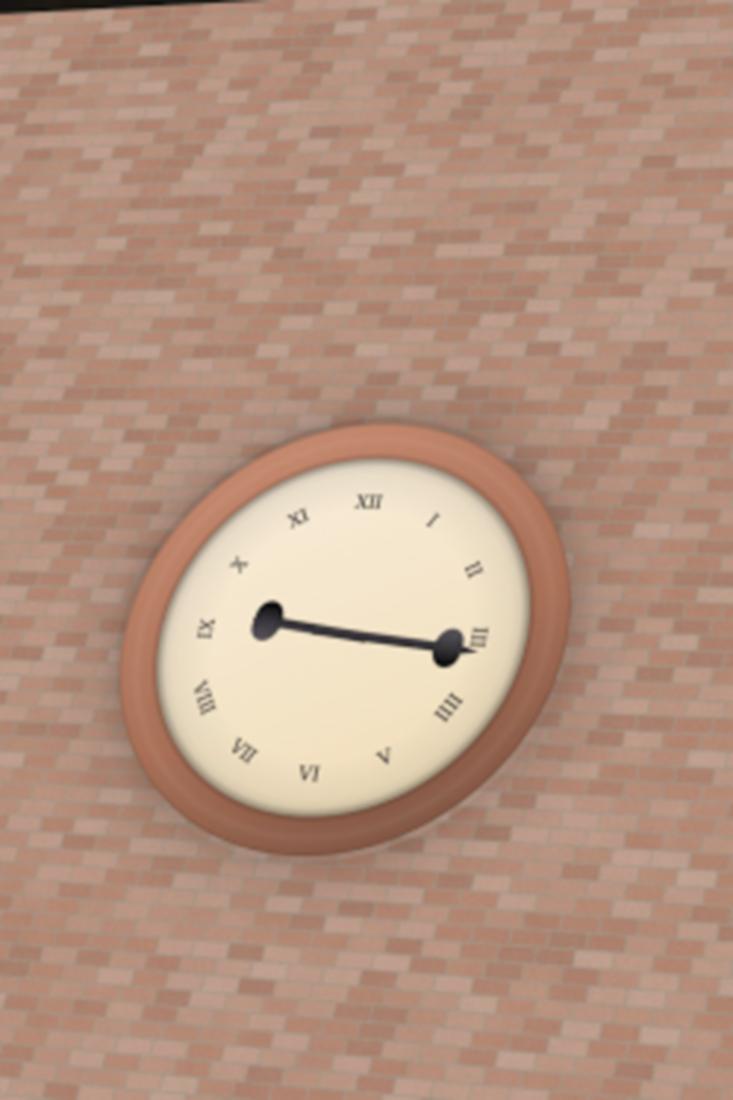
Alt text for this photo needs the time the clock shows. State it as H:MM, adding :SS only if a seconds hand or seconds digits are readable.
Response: 9:16
